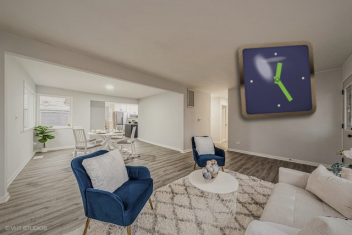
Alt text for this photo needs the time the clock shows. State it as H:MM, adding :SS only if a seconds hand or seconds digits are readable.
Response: 12:25
